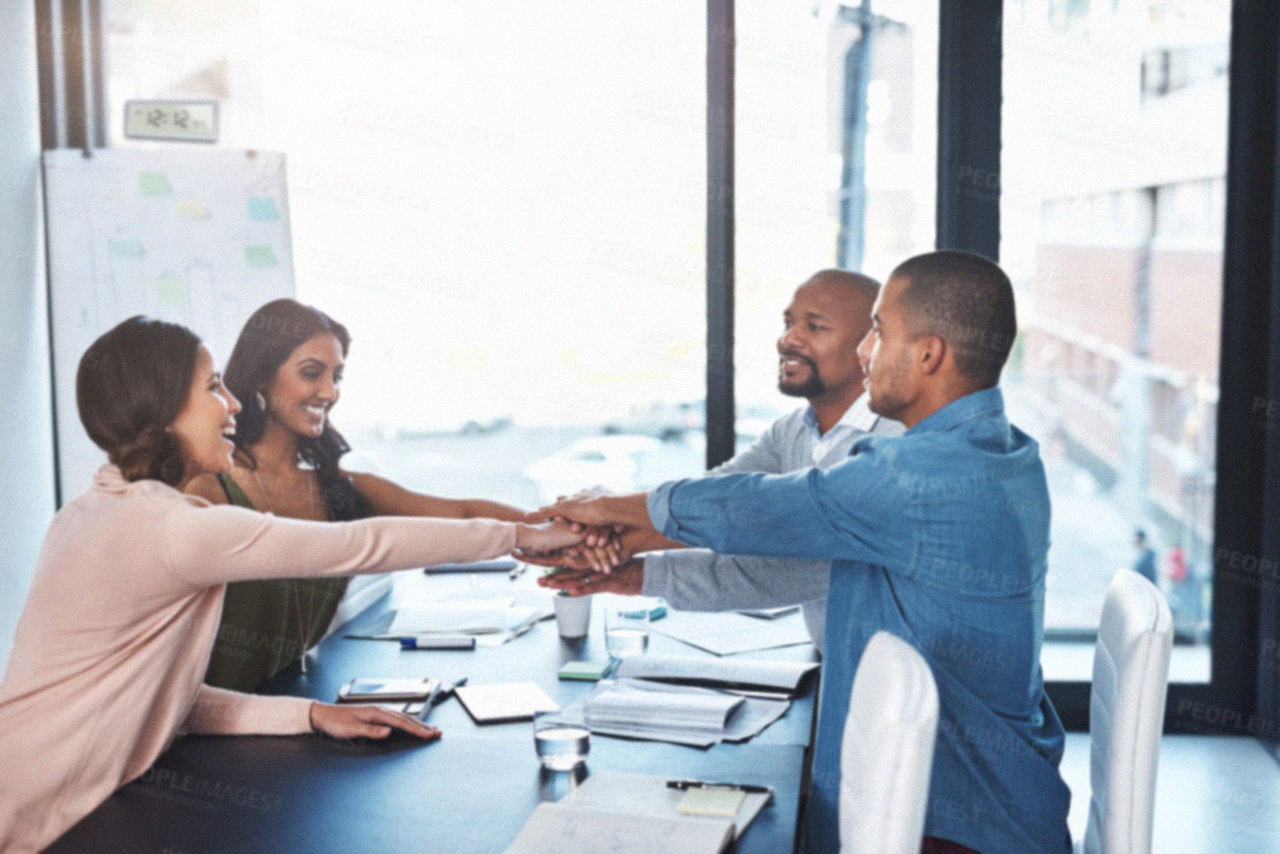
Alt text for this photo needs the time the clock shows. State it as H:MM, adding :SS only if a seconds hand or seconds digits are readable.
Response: 12:12
